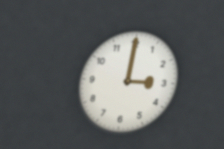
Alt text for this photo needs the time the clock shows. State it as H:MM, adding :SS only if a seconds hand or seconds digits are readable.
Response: 3:00
